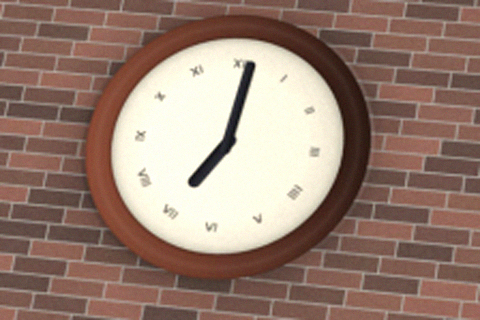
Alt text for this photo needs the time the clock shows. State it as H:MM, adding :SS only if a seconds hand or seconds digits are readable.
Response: 7:01
